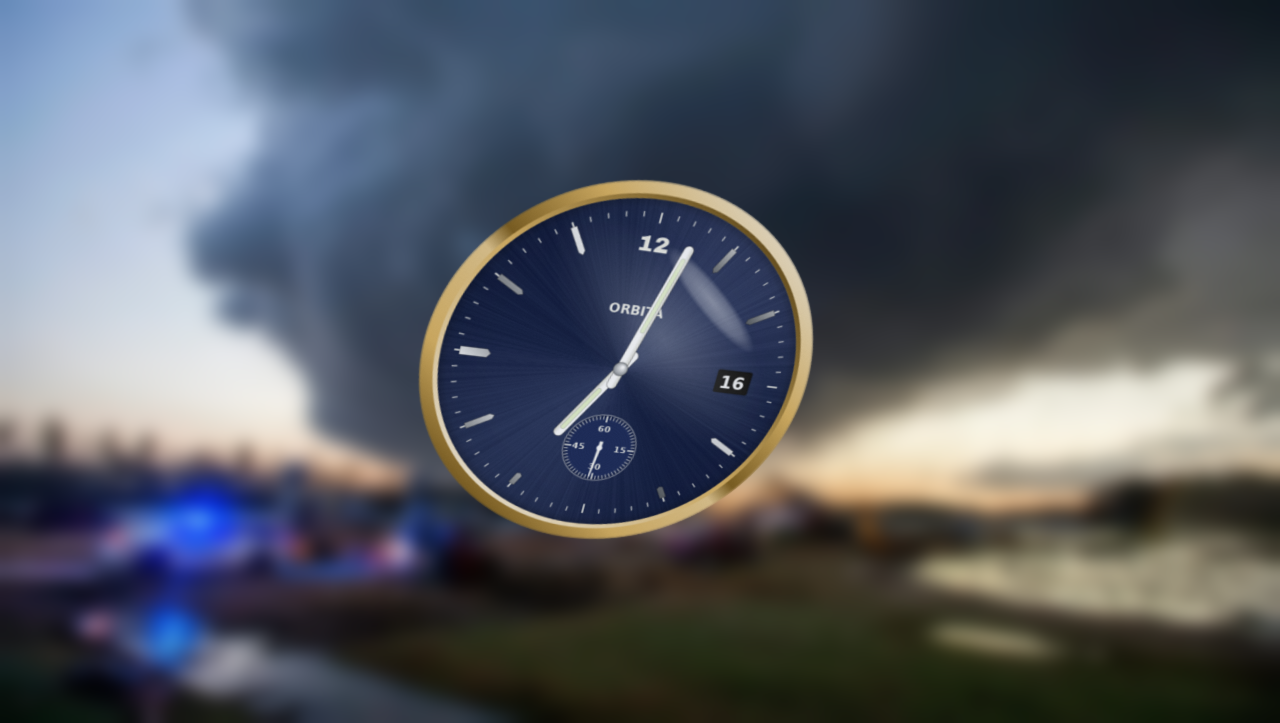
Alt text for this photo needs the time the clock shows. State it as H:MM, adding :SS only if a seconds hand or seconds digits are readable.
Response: 7:02:31
